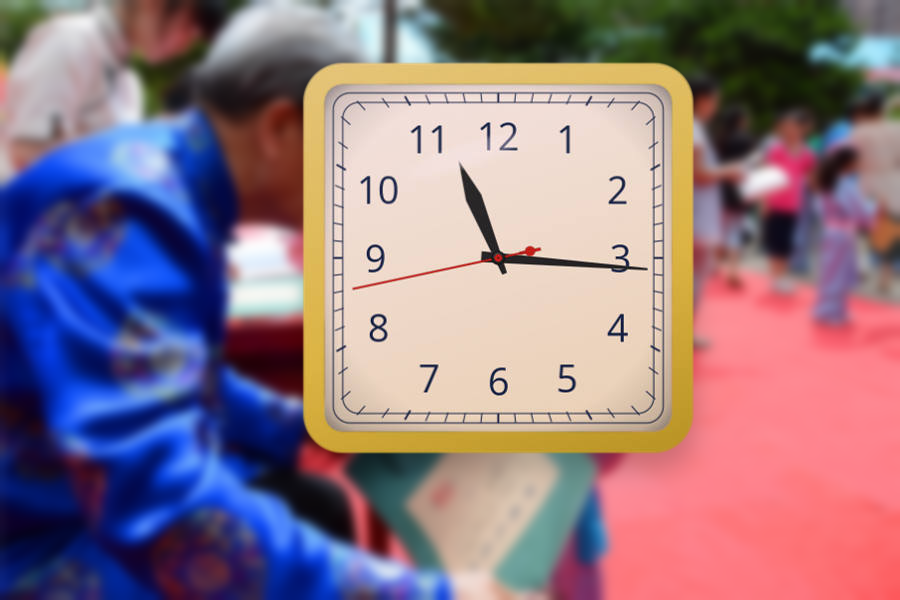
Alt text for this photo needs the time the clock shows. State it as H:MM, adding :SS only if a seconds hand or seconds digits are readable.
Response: 11:15:43
